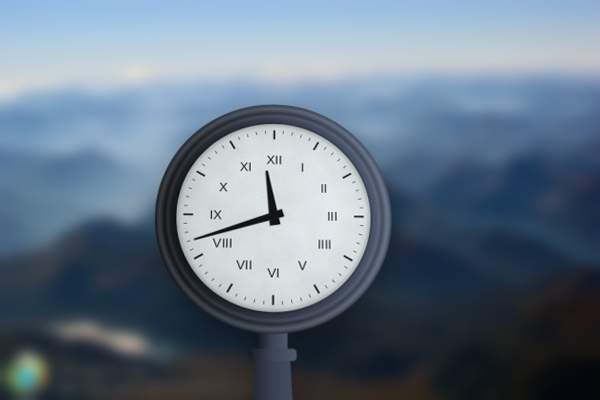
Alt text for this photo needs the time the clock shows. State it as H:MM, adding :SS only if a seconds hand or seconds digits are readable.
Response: 11:42
